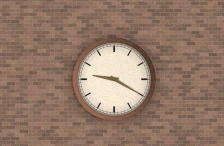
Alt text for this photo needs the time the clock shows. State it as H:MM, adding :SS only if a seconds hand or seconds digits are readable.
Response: 9:20
